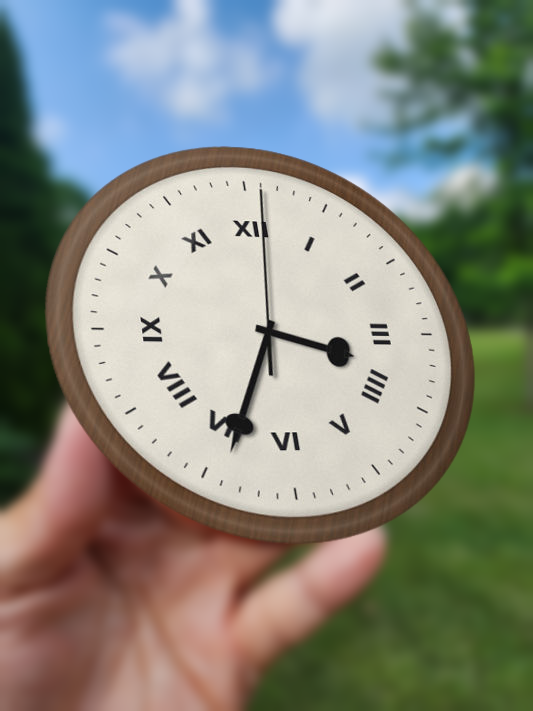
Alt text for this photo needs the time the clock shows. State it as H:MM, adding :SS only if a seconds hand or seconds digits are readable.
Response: 3:34:01
